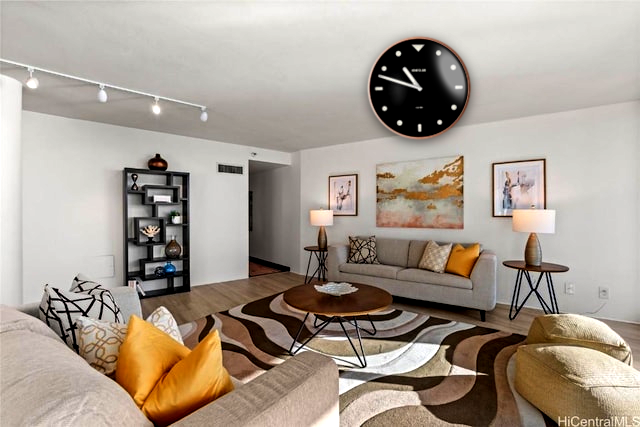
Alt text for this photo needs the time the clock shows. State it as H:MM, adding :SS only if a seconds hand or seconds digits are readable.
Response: 10:48
